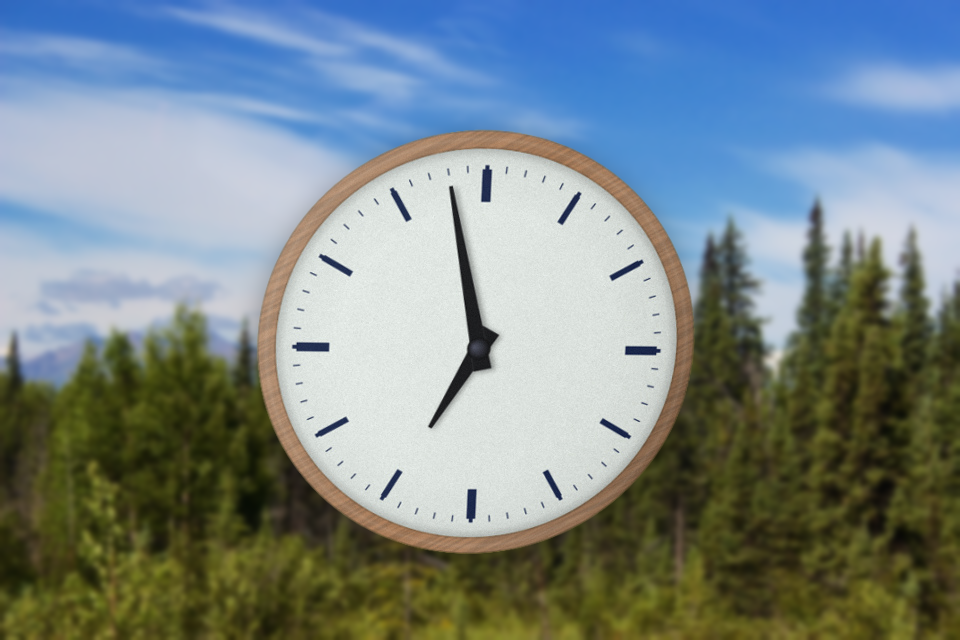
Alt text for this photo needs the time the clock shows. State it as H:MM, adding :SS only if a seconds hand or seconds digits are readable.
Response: 6:58
